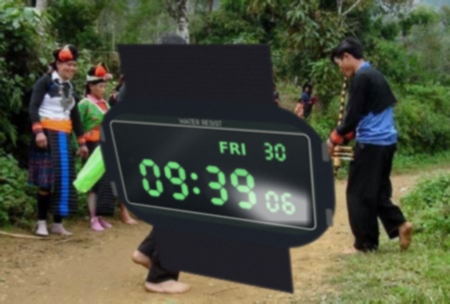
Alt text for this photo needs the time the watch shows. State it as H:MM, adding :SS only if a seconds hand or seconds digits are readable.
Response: 9:39:06
